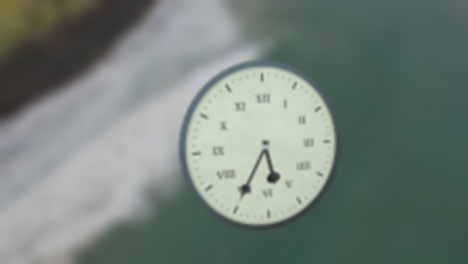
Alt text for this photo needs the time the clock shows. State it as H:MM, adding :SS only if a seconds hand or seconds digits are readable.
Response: 5:35
